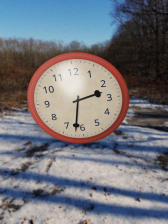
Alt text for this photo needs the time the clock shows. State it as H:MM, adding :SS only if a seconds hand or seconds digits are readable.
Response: 2:32
